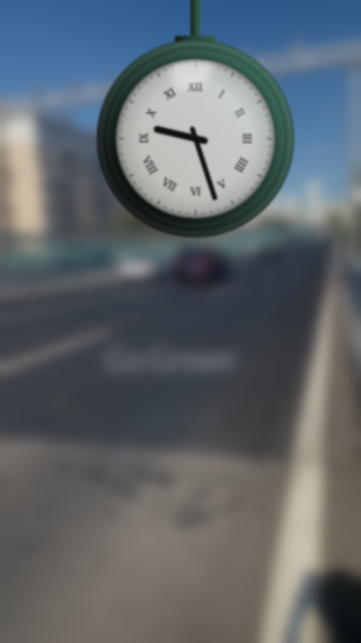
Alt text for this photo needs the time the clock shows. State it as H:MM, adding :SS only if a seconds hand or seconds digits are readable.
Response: 9:27
